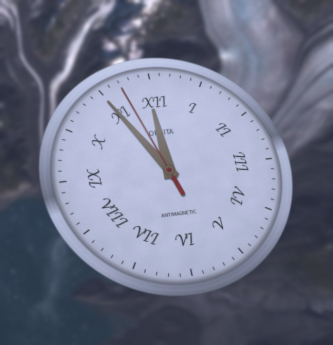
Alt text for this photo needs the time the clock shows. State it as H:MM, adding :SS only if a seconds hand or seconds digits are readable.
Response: 11:54:57
